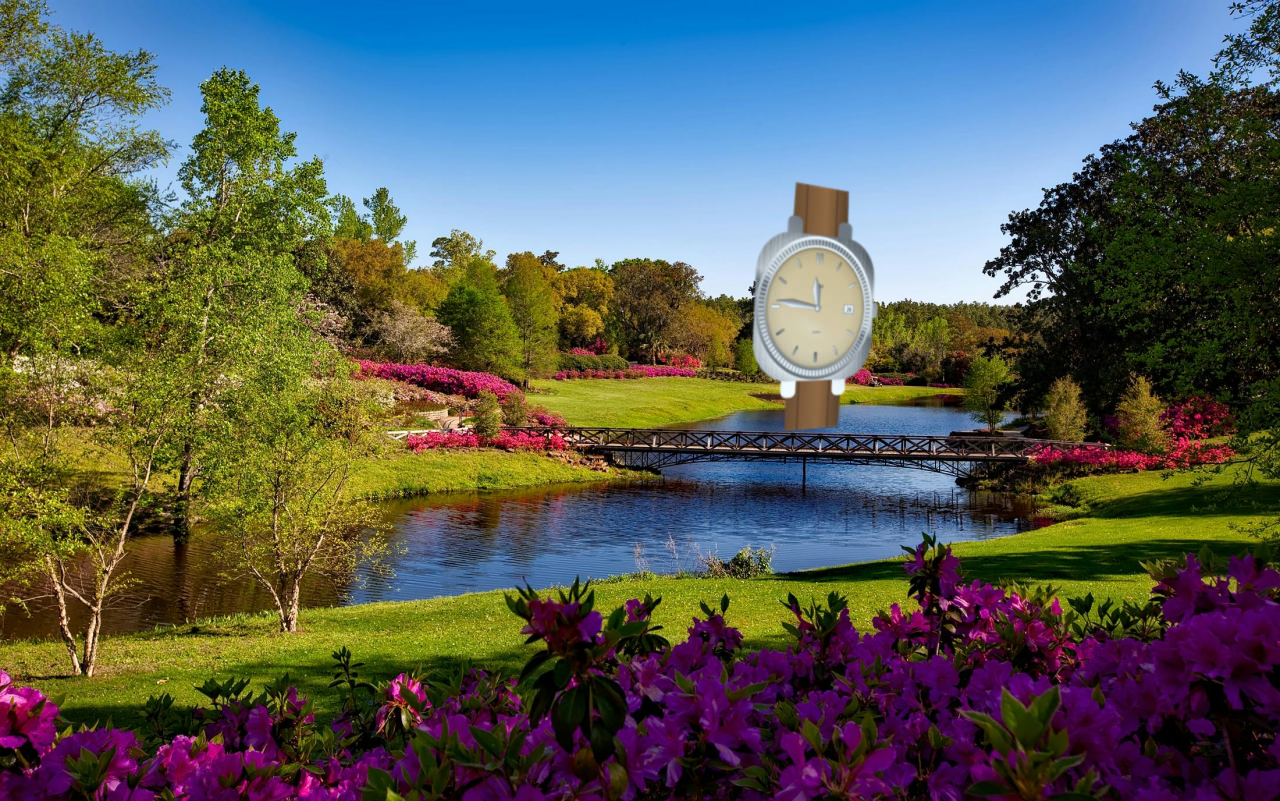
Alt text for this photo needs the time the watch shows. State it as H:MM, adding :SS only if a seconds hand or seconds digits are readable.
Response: 11:46
